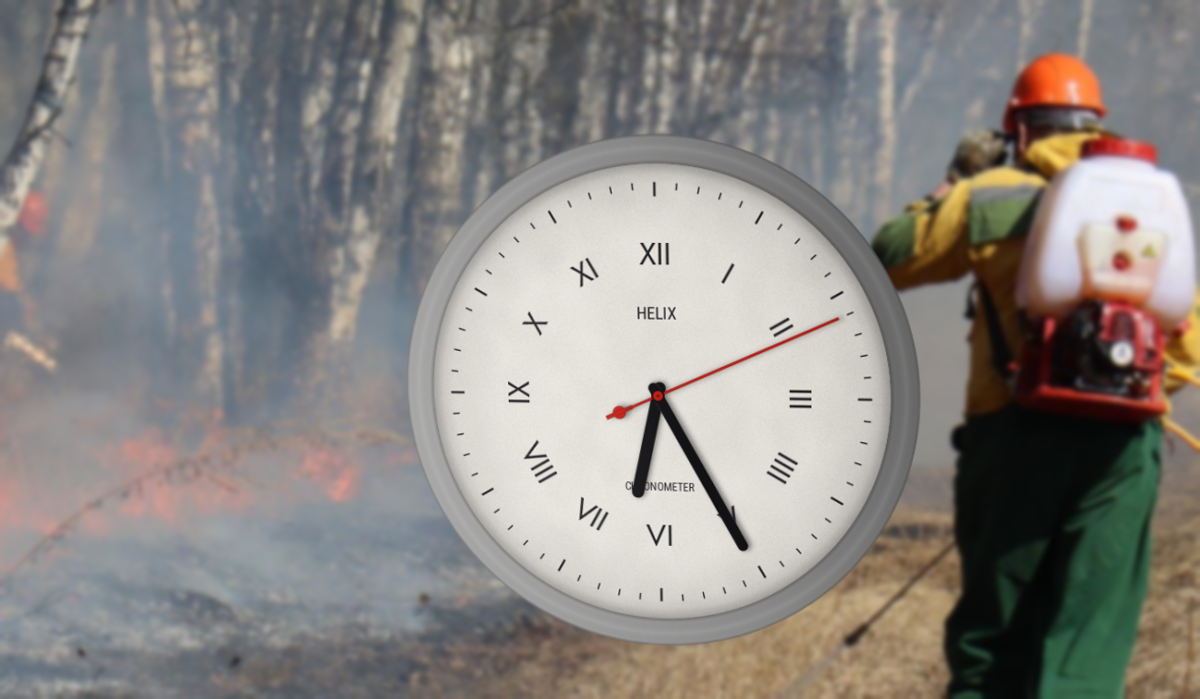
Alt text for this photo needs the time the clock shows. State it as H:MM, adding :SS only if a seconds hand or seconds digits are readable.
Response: 6:25:11
